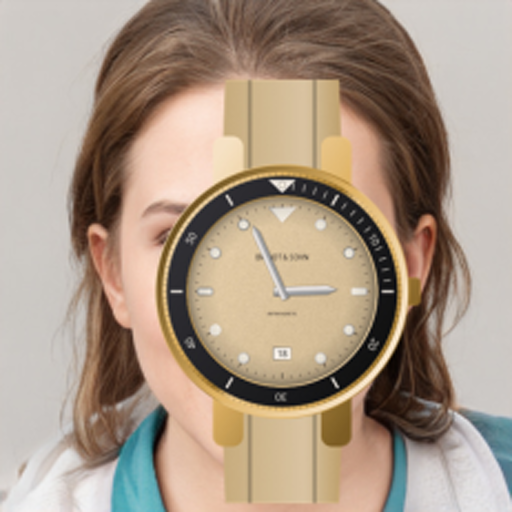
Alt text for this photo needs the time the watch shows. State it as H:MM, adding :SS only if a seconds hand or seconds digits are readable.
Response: 2:56
